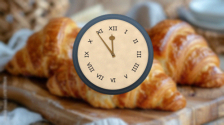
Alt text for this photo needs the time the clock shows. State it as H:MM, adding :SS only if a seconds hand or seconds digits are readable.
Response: 11:54
